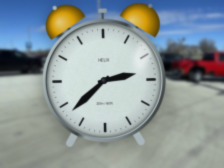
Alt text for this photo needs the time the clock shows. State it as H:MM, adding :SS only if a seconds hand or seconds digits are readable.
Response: 2:38
